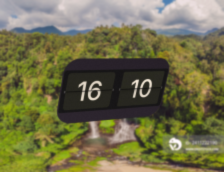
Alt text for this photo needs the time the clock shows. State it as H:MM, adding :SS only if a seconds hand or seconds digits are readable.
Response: 16:10
